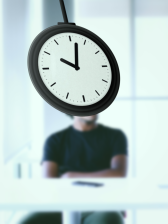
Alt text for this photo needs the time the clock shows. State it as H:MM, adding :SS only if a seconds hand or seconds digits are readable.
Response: 10:02
